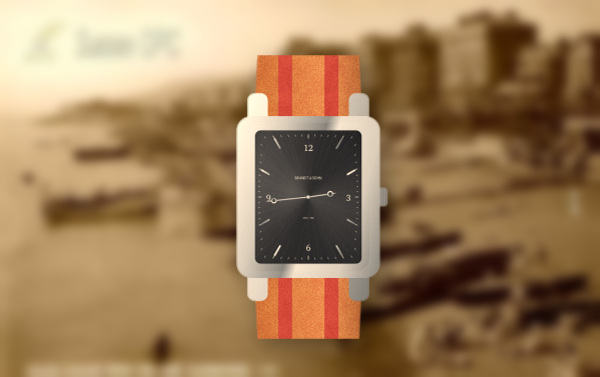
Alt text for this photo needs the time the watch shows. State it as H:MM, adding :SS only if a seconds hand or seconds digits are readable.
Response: 2:44
